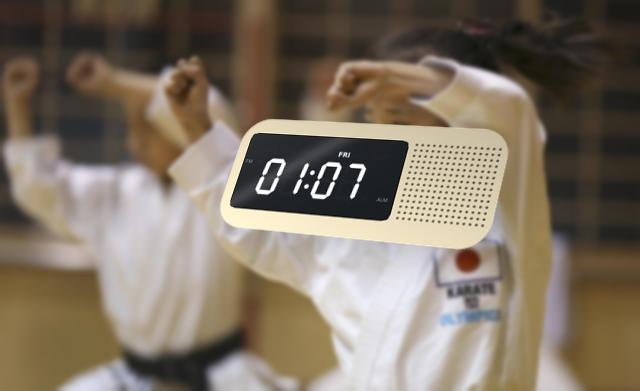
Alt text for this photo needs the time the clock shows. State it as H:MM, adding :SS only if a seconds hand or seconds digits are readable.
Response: 1:07
